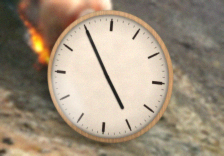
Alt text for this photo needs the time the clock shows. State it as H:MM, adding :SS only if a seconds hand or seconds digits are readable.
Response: 4:55
